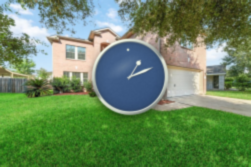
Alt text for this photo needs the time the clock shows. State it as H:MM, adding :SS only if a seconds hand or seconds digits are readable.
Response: 1:12
